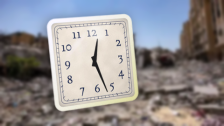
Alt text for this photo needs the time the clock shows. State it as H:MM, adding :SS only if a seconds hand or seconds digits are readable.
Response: 12:27
